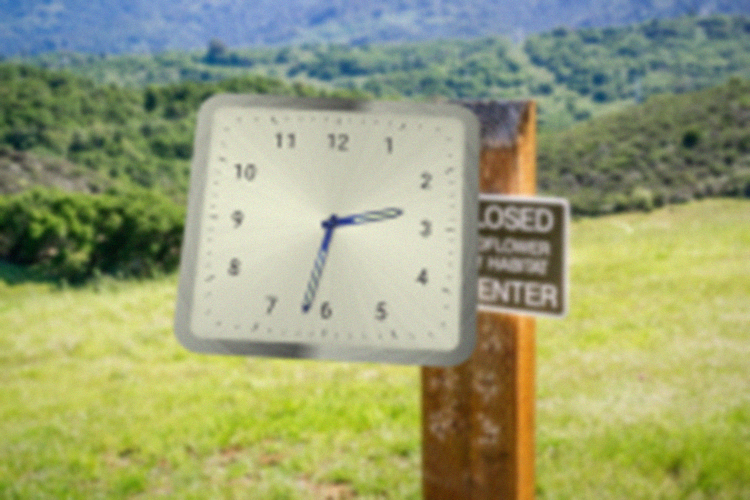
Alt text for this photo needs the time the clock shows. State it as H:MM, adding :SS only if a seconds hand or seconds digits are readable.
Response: 2:32
